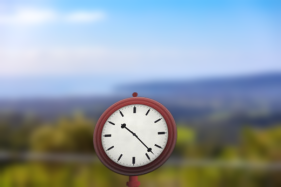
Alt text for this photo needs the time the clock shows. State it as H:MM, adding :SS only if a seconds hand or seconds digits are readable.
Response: 10:23
